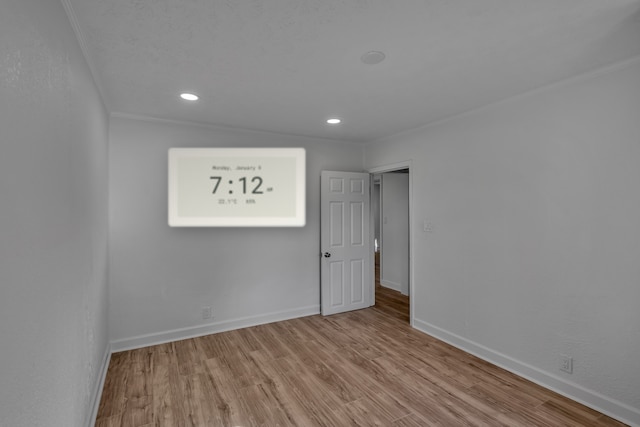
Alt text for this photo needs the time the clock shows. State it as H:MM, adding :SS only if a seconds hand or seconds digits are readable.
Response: 7:12
